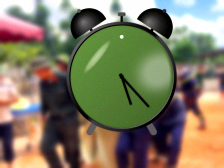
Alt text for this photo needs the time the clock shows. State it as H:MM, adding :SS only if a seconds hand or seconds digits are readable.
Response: 5:23
